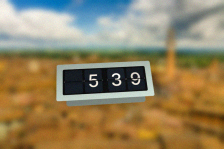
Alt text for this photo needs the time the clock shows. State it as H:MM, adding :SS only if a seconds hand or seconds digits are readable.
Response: 5:39
